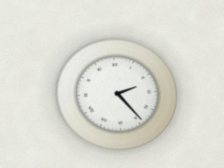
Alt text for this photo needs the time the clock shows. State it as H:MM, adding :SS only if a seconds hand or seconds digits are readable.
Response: 2:24
